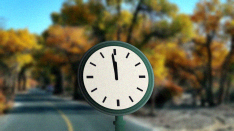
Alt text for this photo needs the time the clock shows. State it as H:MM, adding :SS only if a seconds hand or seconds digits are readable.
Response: 11:59
